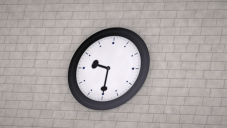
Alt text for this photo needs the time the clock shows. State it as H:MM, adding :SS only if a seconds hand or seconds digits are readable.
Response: 9:30
